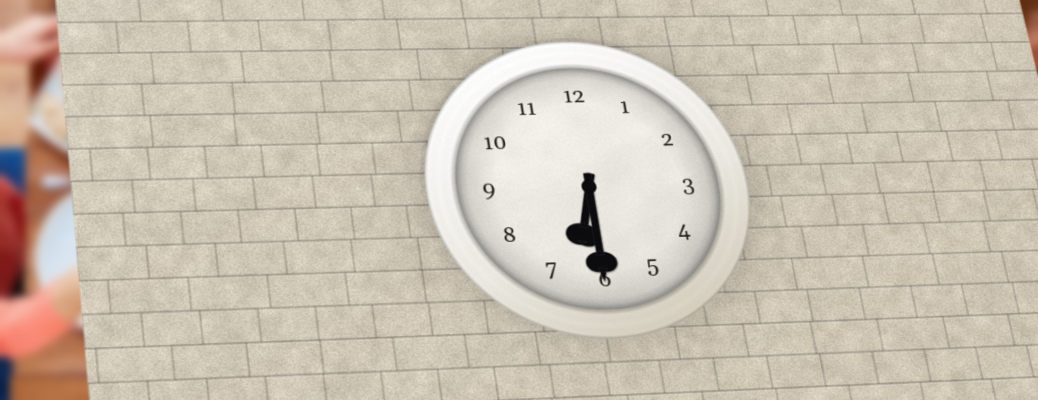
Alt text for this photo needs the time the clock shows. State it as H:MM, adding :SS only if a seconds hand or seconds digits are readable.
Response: 6:30
